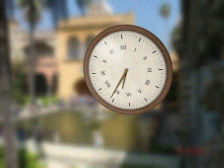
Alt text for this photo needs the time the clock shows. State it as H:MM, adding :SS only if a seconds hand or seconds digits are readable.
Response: 6:36
